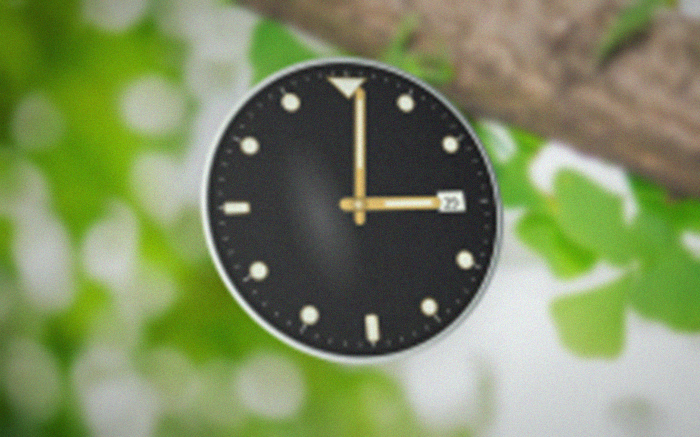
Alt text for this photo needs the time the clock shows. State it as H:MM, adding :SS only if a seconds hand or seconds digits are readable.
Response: 3:01
